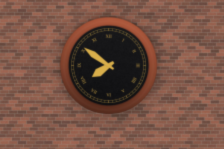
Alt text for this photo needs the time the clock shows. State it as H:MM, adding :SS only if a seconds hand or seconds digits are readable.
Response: 7:51
